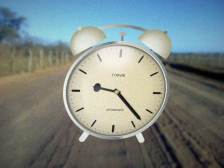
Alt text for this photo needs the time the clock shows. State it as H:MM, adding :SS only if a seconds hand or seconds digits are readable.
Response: 9:23
